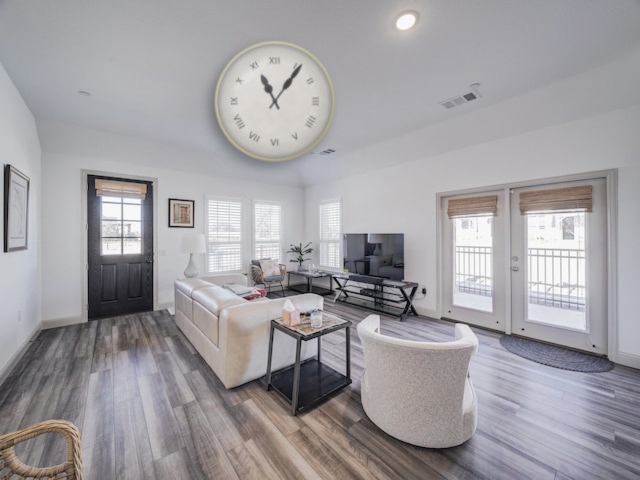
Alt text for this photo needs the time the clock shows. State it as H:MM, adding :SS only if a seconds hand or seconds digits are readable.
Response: 11:06
